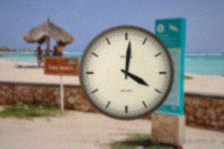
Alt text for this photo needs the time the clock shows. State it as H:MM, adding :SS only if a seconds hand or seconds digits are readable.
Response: 4:01
